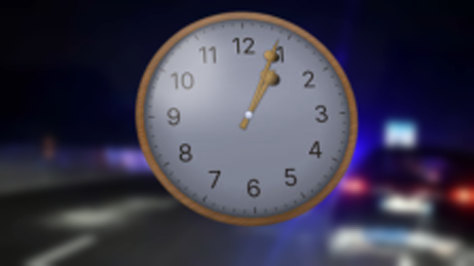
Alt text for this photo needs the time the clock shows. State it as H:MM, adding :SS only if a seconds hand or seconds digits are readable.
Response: 1:04
